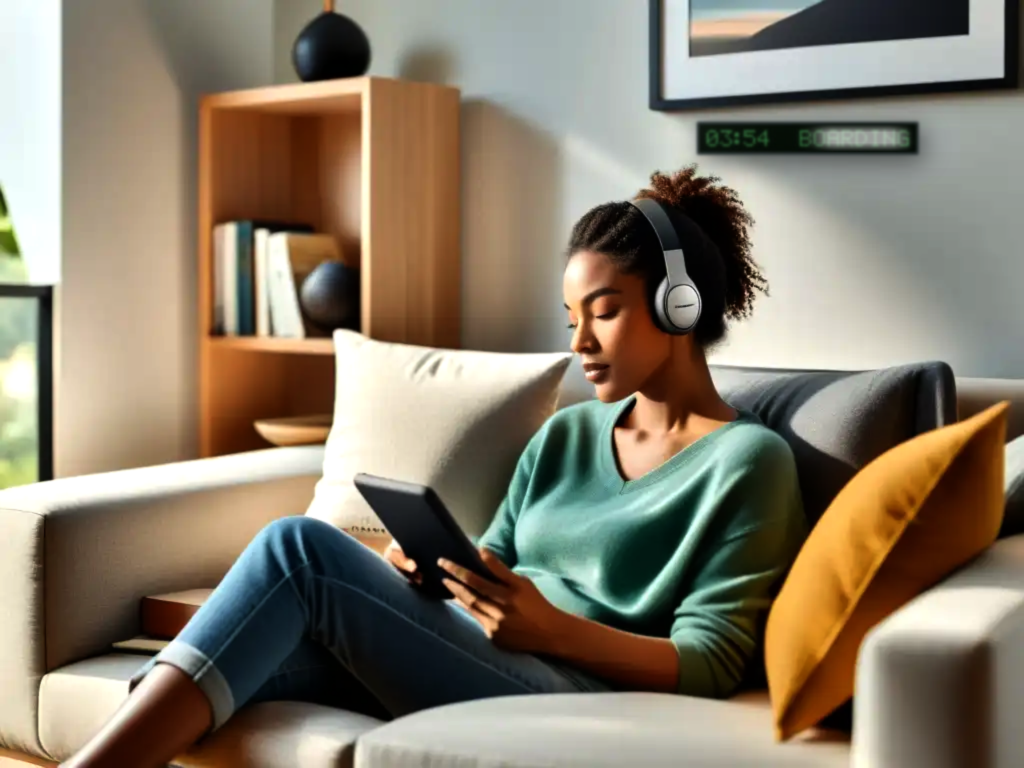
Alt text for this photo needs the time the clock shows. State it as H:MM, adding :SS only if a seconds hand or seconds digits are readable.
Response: 3:54
